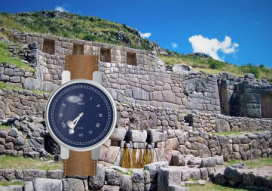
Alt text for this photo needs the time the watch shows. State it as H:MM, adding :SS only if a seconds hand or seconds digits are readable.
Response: 7:35
